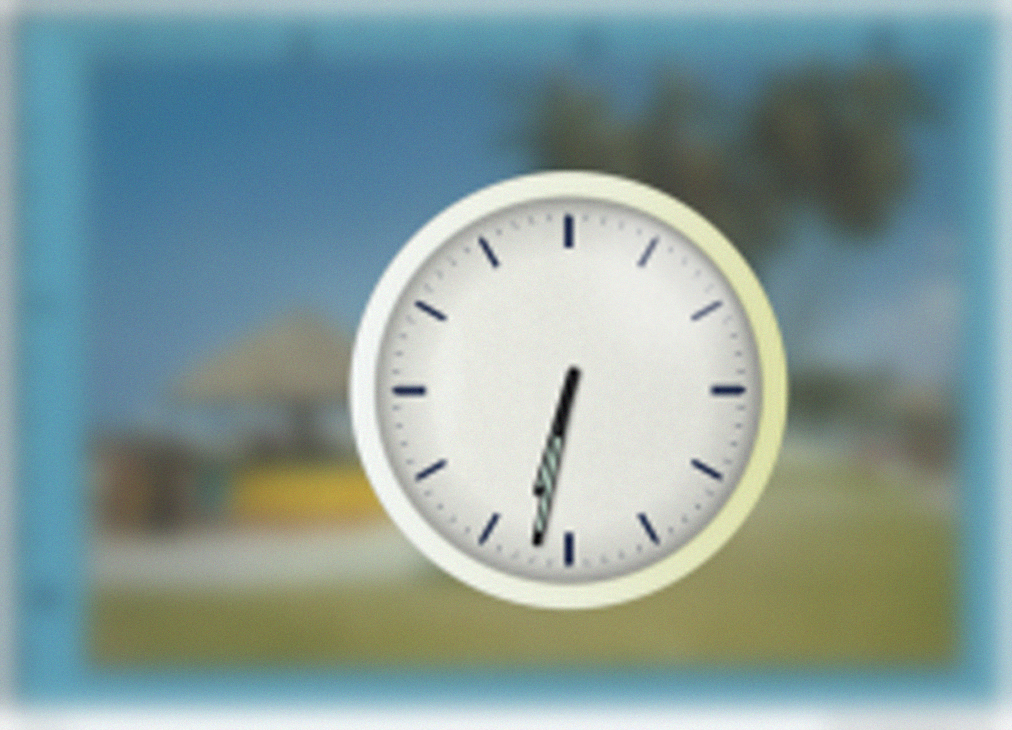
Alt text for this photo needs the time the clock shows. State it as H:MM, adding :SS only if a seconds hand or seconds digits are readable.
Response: 6:32
